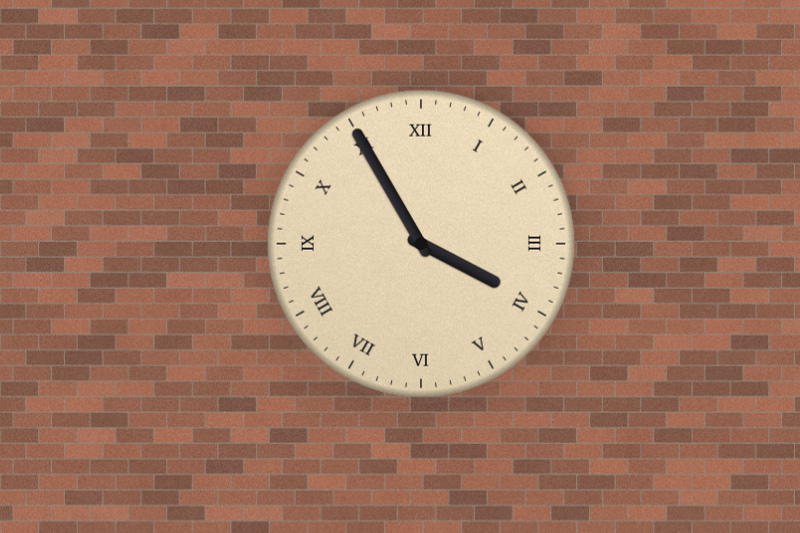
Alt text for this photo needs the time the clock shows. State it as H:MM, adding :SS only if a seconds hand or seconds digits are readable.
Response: 3:55
